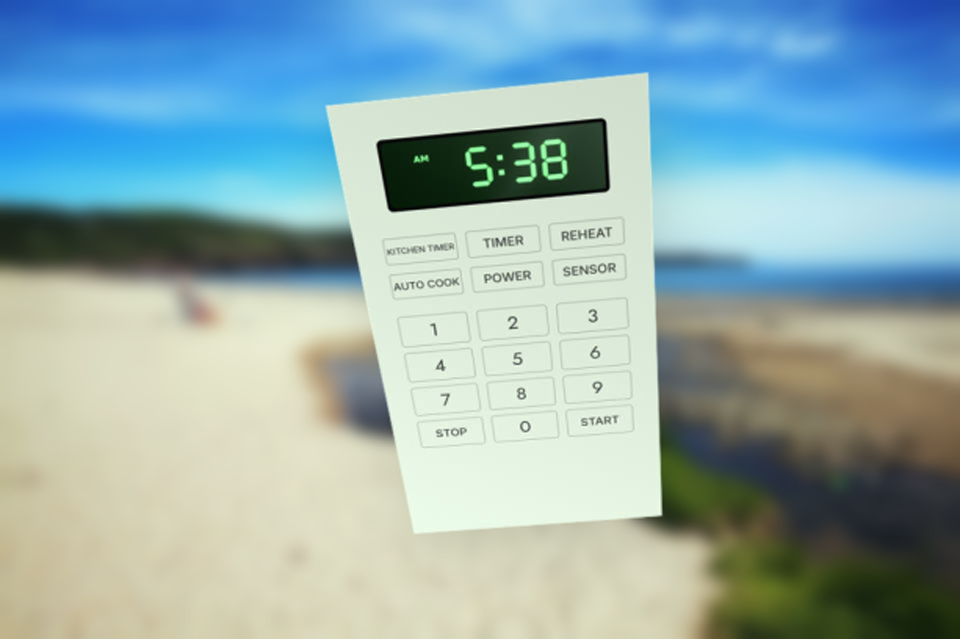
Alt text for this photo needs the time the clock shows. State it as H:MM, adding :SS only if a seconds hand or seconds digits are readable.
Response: 5:38
